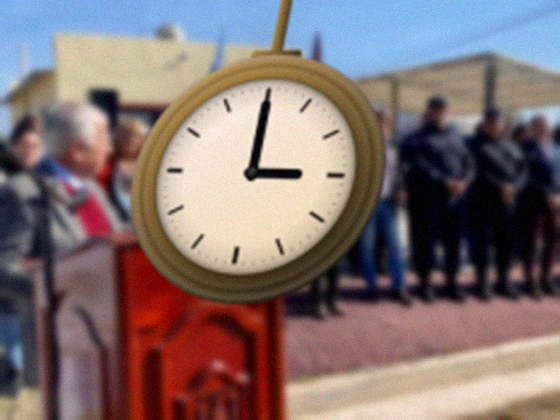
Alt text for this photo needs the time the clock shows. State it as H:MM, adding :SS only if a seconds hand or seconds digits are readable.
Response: 3:00
